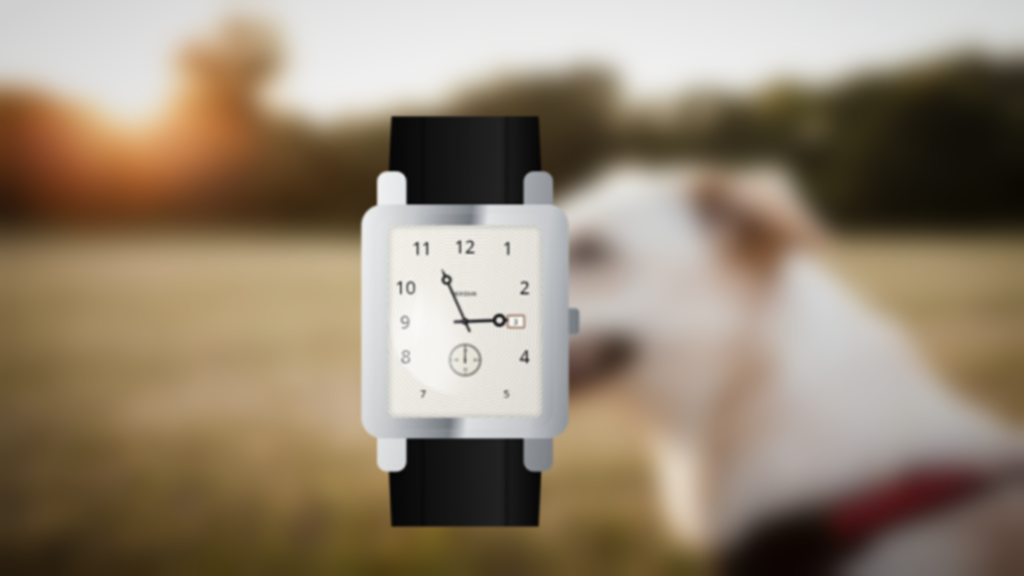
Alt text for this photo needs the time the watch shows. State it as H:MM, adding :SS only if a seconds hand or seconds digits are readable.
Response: 2:56
